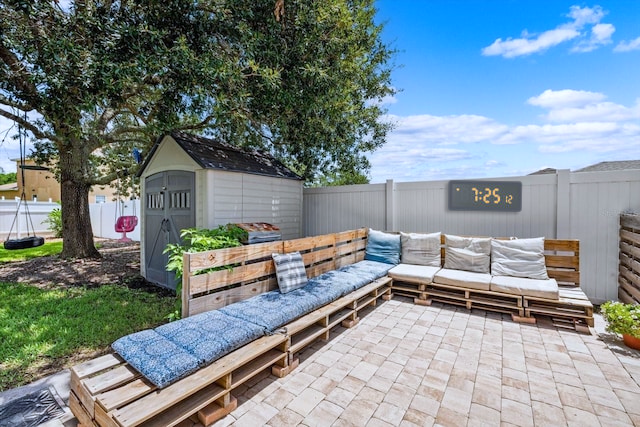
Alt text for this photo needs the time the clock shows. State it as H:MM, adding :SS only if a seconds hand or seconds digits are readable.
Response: 7:25:12
